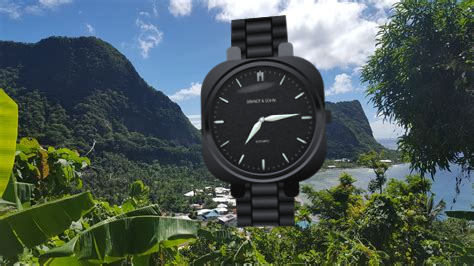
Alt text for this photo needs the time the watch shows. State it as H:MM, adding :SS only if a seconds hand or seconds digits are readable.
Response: 7:14
